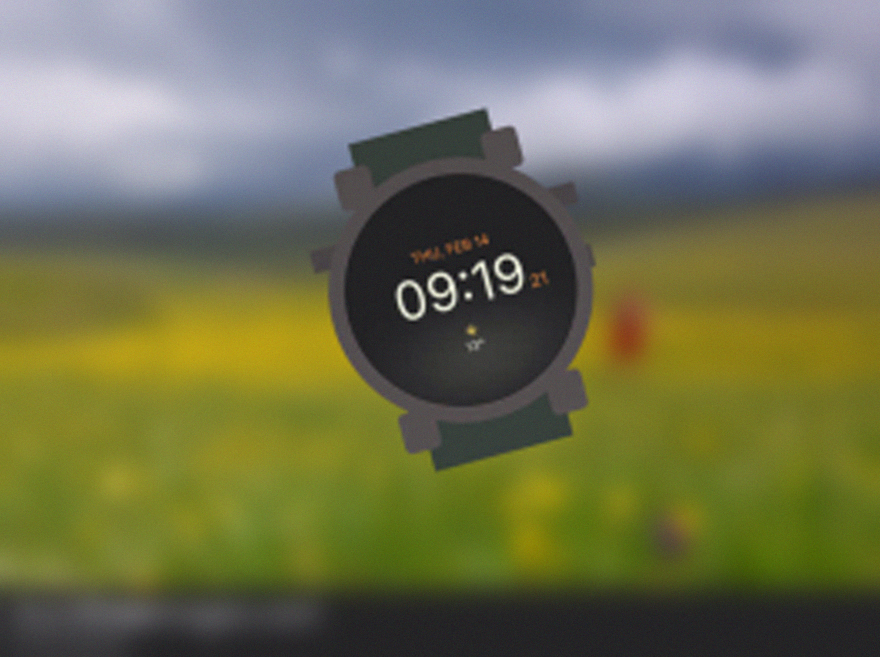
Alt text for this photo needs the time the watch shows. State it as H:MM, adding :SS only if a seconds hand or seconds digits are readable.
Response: 9:19
